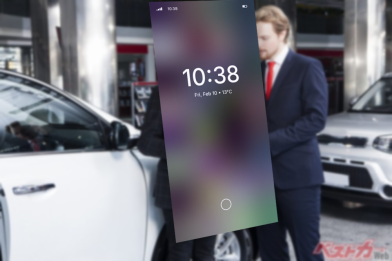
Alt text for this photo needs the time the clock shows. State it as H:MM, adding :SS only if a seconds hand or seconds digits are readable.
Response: 10:38
